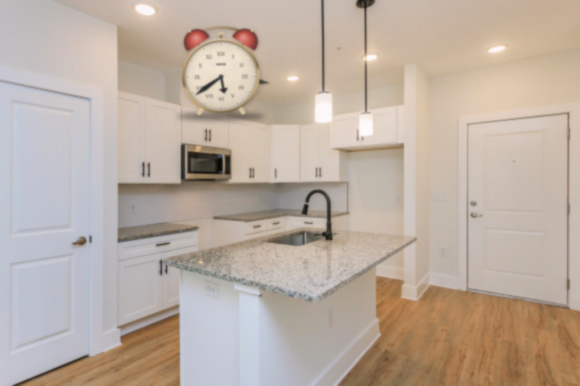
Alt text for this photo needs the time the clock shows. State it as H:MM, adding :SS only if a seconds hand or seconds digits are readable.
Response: 5:39
